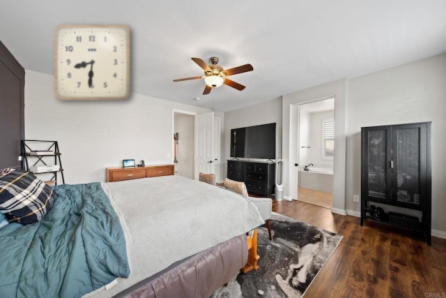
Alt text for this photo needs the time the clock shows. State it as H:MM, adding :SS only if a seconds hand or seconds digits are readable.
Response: 8:31
